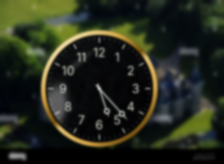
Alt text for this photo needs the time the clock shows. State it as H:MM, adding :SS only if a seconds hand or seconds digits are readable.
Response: 5:23
